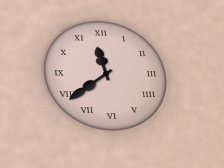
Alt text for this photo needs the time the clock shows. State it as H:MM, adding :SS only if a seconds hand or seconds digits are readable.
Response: 11:39
